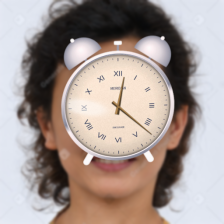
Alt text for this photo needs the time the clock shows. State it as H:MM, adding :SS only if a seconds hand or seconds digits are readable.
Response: 12:22
